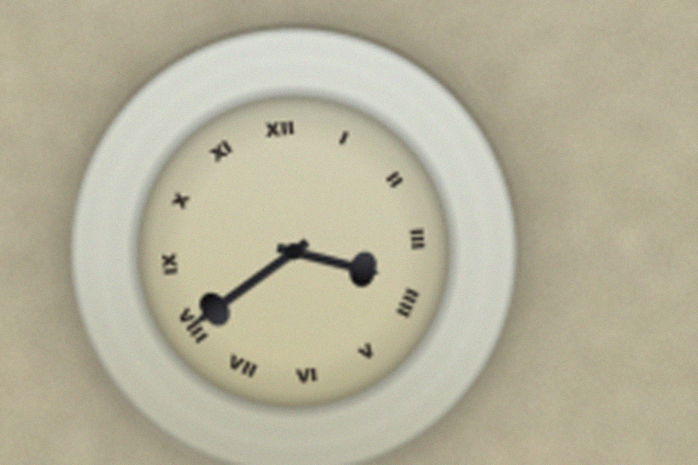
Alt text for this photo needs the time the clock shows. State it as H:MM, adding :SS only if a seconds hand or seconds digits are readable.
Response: 3:40
